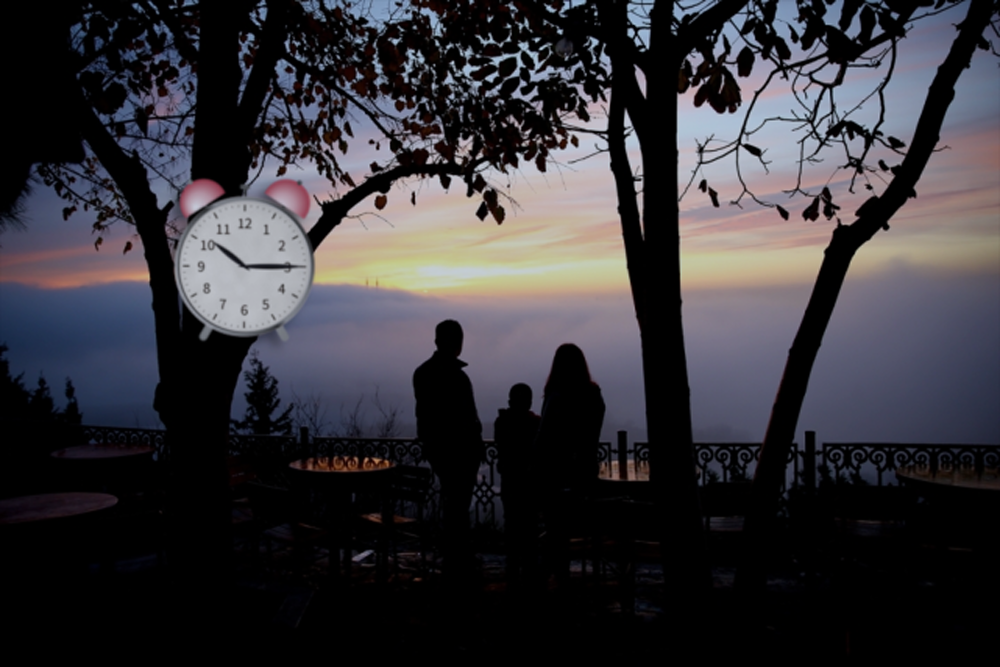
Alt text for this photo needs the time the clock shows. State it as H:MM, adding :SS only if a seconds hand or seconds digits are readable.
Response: 10:15
